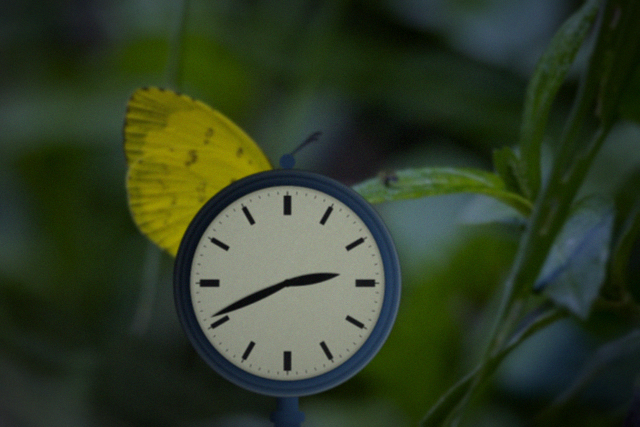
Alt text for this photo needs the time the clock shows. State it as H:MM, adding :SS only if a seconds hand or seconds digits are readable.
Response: 2:41
